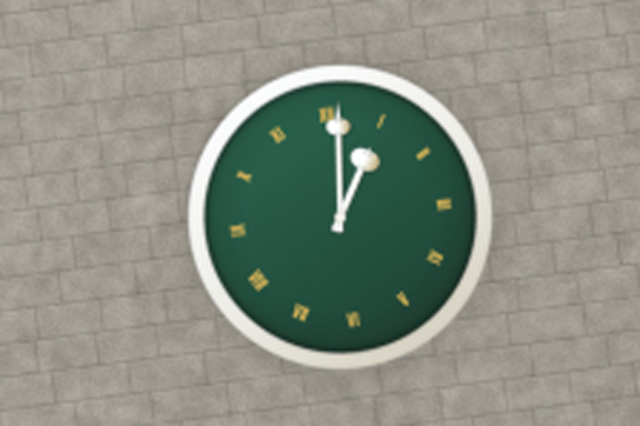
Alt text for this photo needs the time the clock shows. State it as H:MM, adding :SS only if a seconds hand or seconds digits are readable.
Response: 1:01
